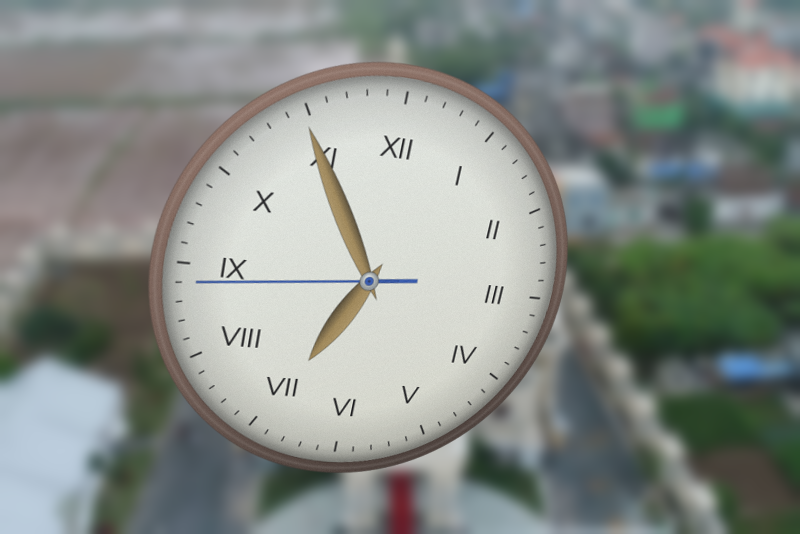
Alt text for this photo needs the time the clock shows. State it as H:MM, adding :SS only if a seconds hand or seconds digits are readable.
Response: 6:54:44
